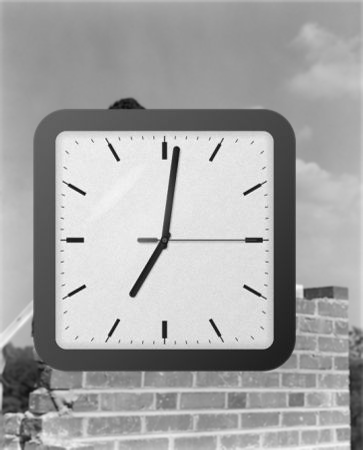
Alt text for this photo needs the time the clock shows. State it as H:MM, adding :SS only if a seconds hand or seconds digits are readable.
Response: 7:01:15
